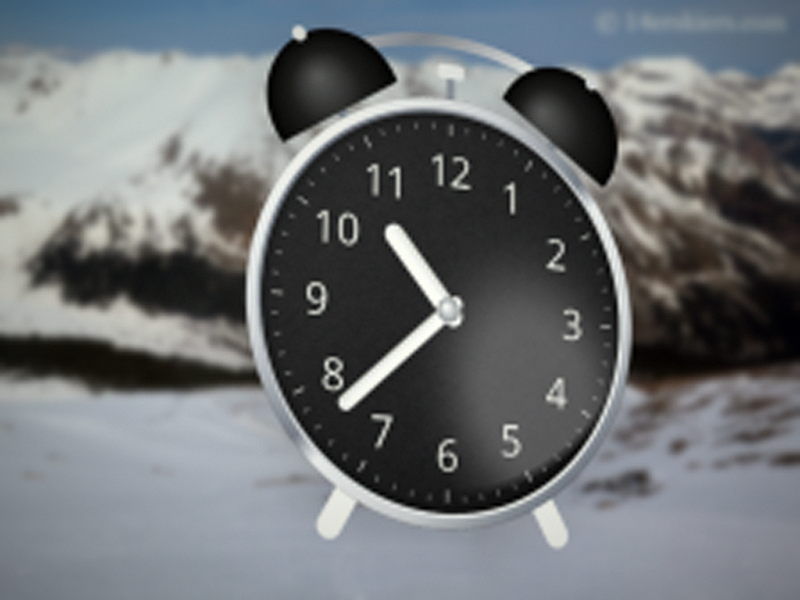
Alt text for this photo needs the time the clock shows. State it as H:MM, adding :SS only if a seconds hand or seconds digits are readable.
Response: 10:38
